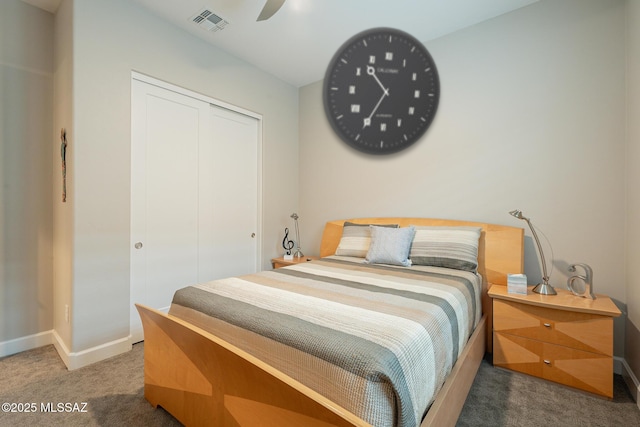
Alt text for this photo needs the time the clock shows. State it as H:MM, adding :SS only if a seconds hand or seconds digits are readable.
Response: 10:35
